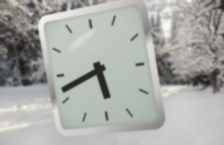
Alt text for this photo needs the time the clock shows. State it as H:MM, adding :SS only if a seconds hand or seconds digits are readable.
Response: 5:42
